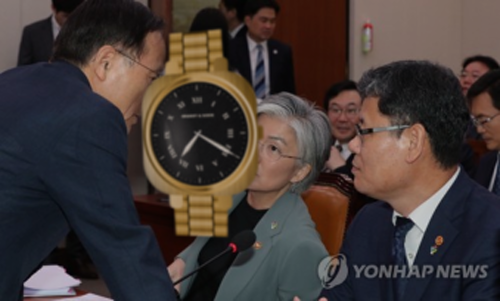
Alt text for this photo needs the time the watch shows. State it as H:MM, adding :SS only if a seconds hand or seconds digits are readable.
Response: 7:20
